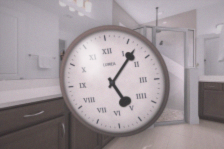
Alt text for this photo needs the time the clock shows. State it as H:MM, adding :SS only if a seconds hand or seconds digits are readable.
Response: 5:07
